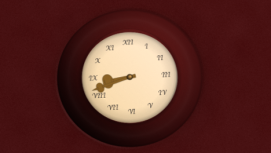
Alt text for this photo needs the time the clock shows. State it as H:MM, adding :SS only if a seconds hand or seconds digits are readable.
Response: 8:42
